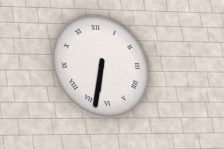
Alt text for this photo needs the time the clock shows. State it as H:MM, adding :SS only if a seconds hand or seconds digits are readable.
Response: 6:33
